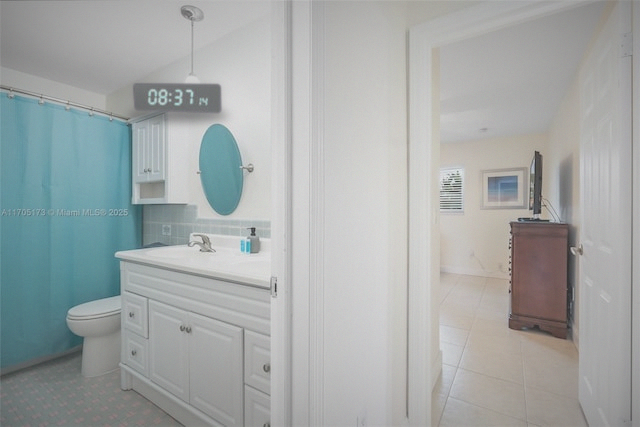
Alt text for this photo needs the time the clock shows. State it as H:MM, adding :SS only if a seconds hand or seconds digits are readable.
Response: 8:37
